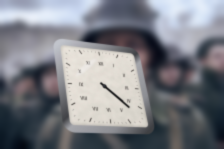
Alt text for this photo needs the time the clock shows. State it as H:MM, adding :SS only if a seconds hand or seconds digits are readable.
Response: 4:22
